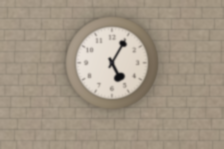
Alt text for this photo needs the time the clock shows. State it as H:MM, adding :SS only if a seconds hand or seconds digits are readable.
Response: 5:05
